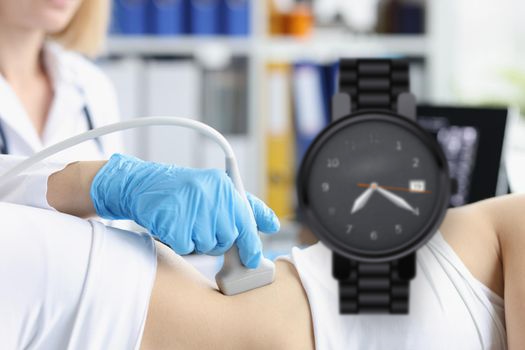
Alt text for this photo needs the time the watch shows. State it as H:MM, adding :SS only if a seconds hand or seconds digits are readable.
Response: 7:20:16
